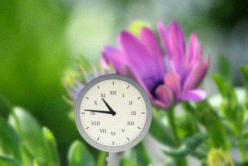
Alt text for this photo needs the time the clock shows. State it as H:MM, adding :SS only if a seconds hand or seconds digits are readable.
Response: 10:46
